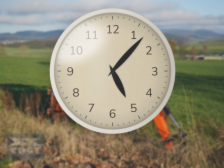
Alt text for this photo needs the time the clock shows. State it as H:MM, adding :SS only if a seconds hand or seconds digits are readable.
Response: 5:07
